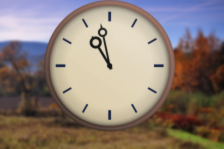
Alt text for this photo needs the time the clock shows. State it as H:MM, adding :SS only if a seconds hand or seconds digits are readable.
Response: 10:58
